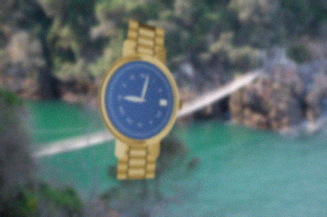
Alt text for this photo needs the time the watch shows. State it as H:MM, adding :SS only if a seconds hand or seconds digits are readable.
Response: 9:02
